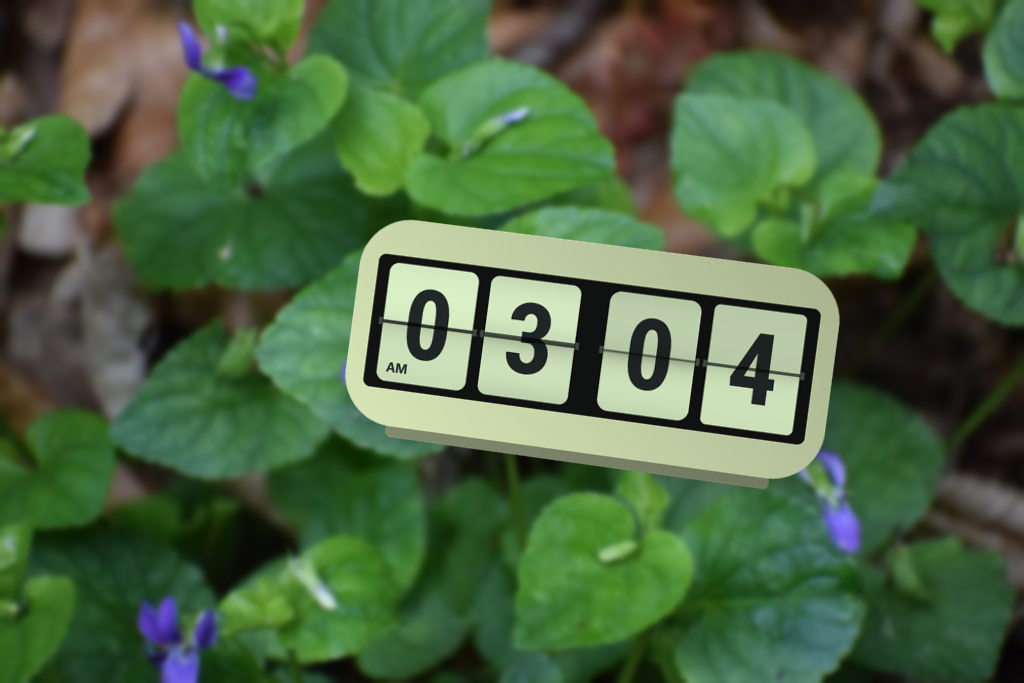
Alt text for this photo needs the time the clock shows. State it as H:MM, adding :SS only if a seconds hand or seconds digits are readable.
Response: 3:04
